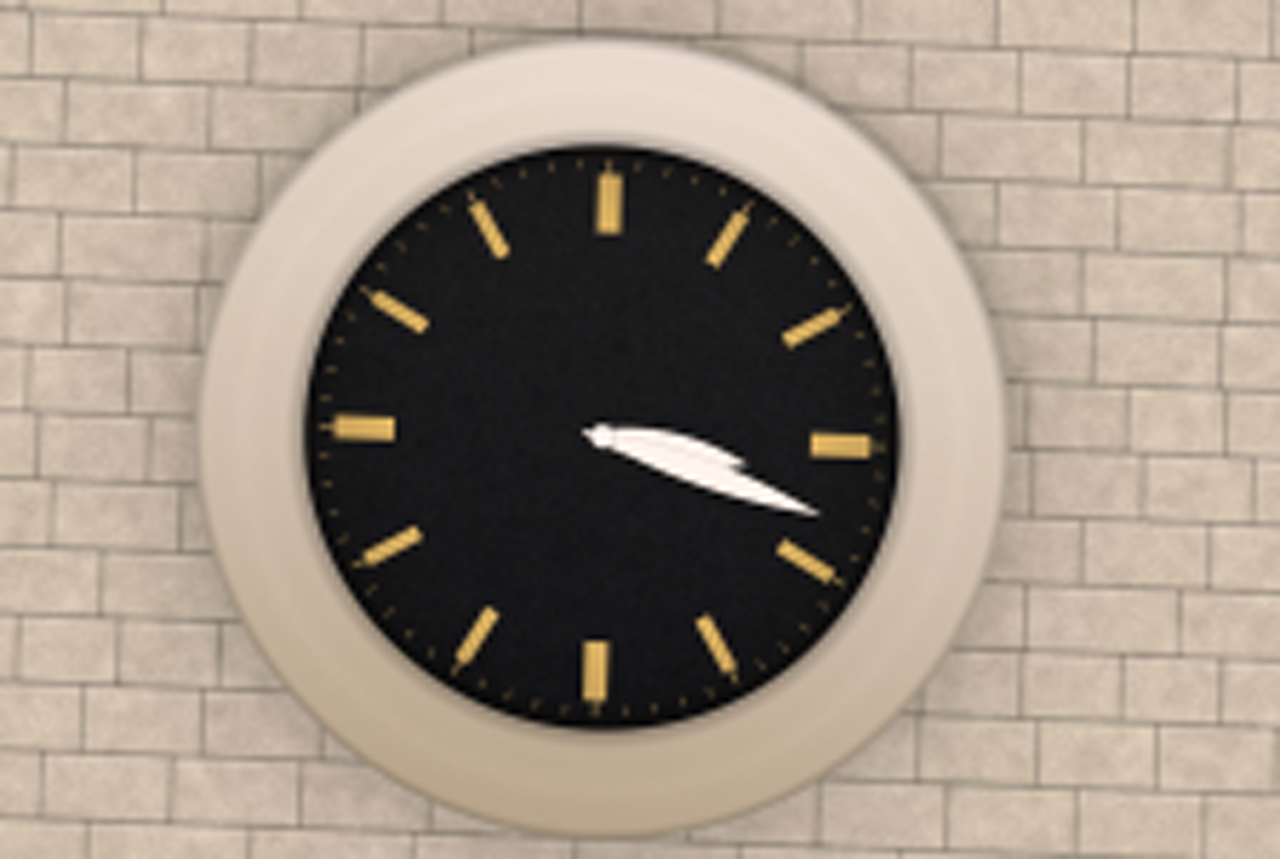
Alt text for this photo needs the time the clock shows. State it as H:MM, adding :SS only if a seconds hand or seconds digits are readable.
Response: 3:18
